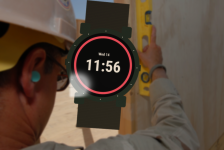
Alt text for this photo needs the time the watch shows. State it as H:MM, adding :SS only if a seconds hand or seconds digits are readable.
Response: 11:56
